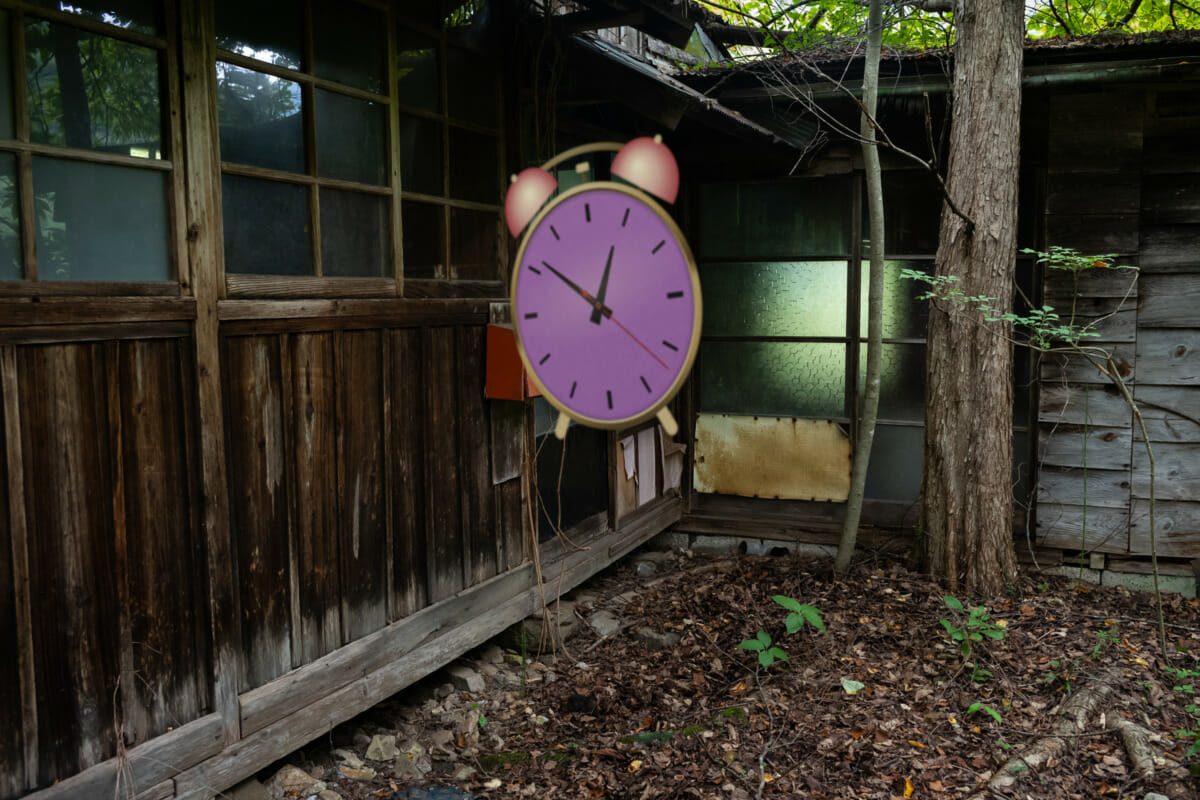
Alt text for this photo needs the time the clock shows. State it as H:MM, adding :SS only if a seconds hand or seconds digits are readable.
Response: 12:51:22
